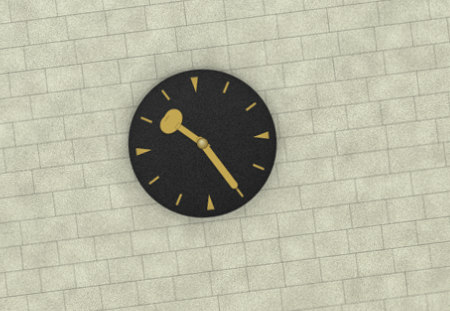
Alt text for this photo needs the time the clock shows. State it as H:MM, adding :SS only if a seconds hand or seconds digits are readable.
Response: 10:25
